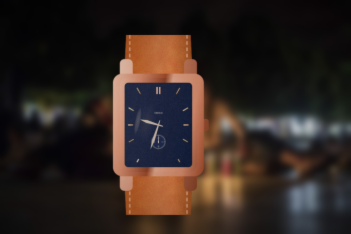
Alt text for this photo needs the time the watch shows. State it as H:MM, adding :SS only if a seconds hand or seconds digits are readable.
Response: 9:33
